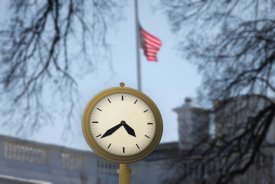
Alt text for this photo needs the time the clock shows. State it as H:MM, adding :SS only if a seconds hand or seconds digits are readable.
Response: 4:39
